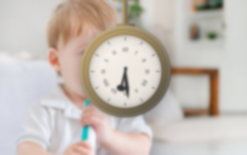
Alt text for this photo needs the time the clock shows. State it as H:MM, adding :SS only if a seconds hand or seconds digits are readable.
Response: 6:29
